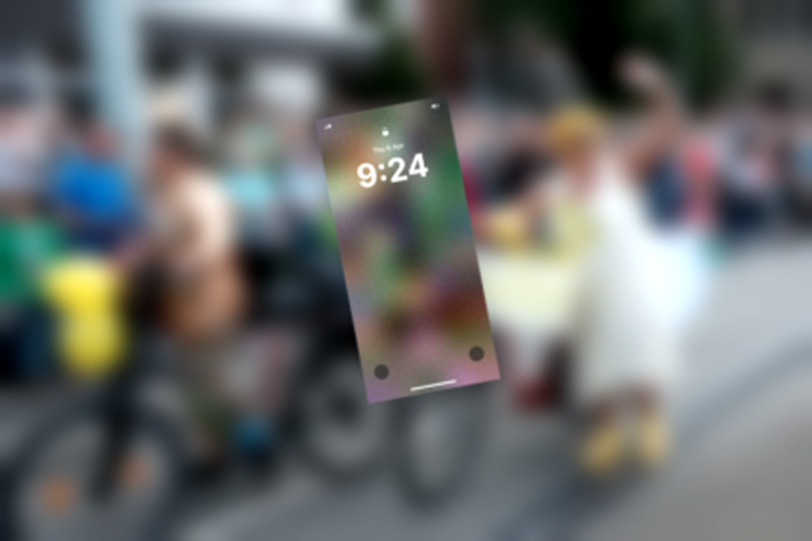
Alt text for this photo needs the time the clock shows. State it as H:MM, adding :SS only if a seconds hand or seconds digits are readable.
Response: 9:24
